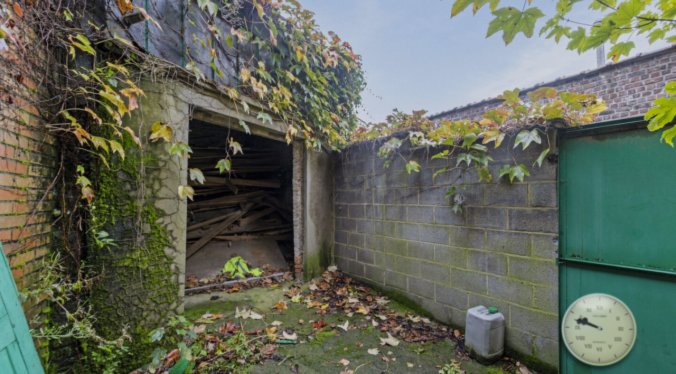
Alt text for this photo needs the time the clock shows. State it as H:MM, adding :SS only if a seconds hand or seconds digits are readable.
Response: 9:48
